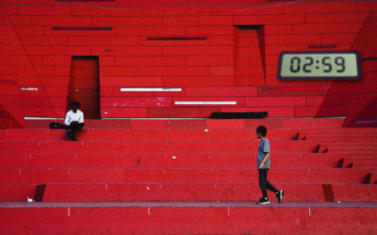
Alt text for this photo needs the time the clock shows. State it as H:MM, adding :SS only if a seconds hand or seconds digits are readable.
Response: 2:59
